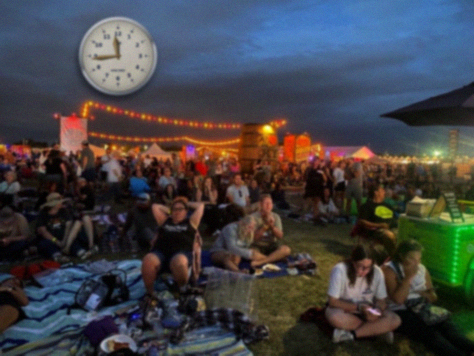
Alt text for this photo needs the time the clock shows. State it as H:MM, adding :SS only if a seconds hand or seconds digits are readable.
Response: 11:44
